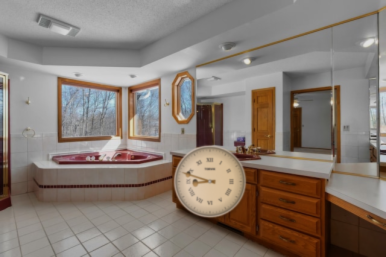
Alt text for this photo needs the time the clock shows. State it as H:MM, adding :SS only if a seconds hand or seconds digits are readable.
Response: 8:48
